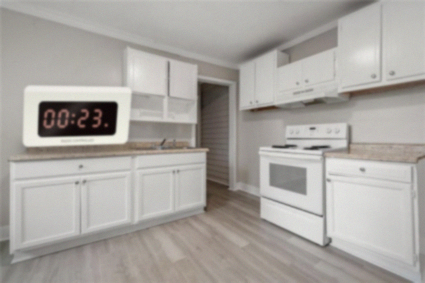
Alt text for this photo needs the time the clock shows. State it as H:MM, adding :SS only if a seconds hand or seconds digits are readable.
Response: 0:23
